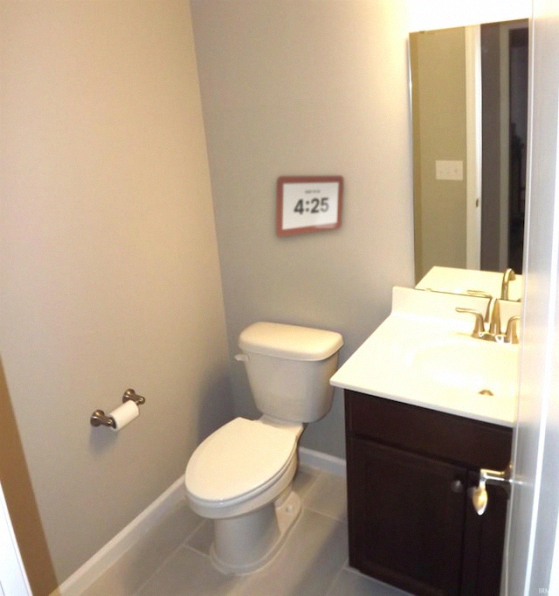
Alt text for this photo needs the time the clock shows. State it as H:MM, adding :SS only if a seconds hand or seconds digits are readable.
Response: 4:25
